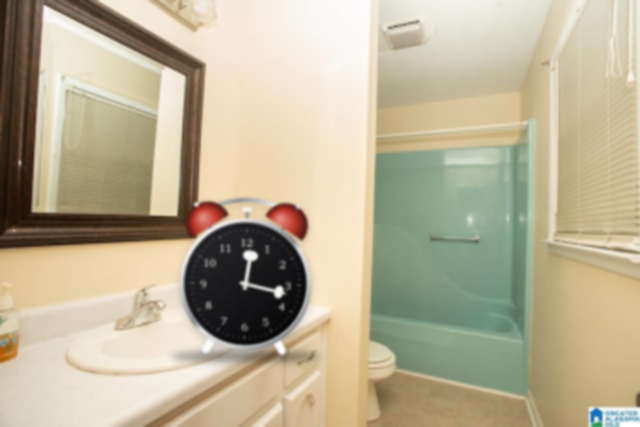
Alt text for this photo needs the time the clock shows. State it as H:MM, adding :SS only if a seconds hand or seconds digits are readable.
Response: 12:17
